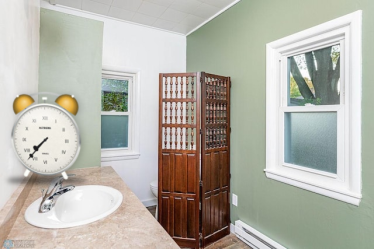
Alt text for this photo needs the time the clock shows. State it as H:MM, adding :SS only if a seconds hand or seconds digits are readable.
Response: 7:37
